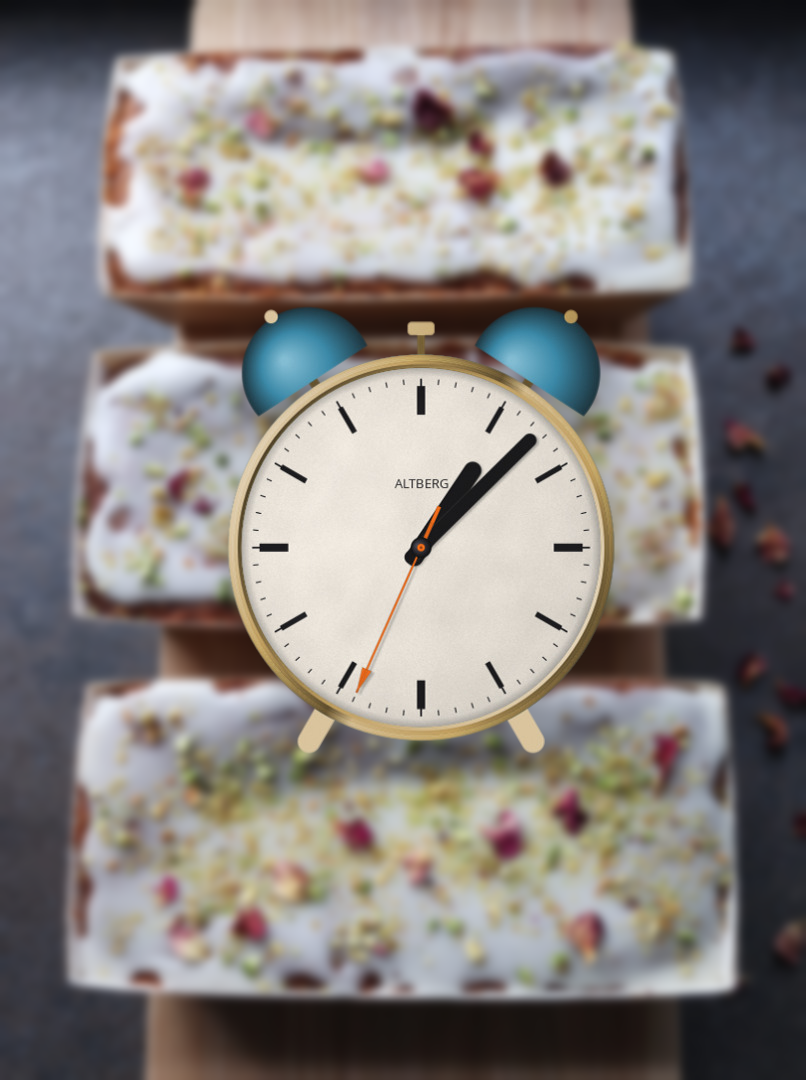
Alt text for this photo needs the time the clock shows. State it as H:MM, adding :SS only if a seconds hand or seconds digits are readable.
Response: 1:07:34
